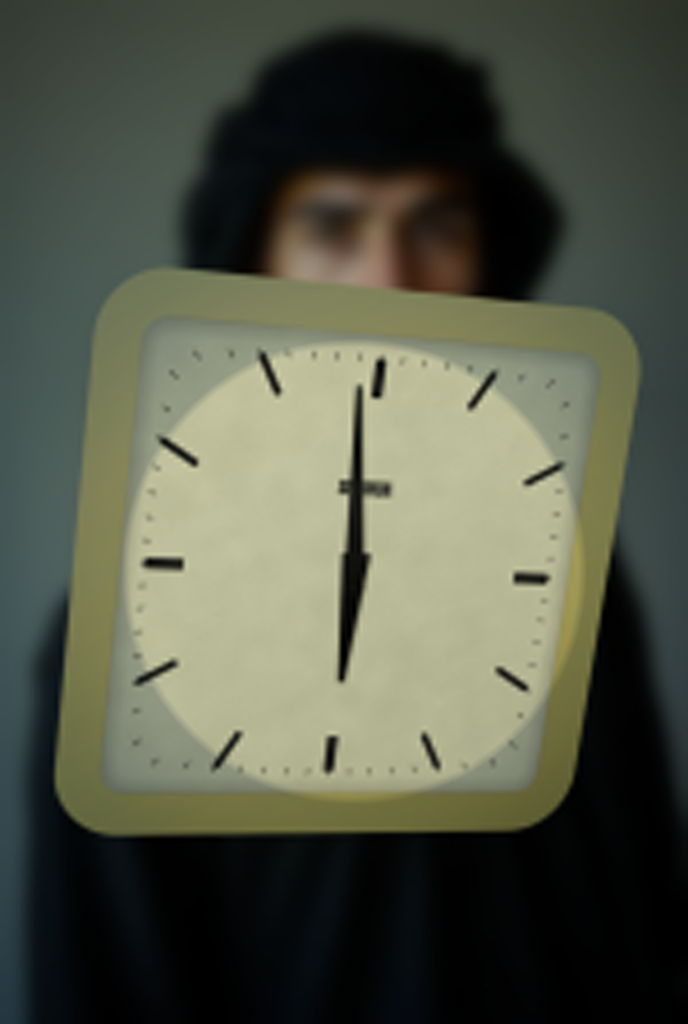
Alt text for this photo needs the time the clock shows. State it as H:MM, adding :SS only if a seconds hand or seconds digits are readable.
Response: 5:59
